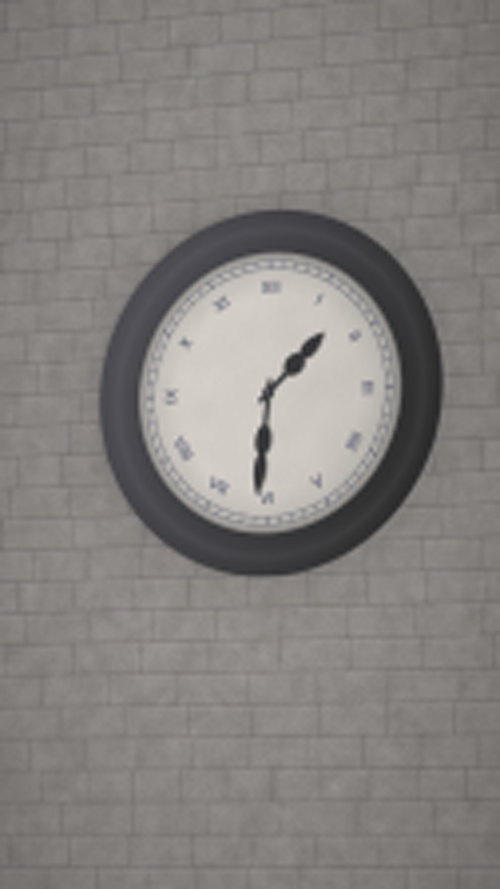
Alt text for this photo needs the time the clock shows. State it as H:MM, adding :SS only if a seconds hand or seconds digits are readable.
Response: 1:31
